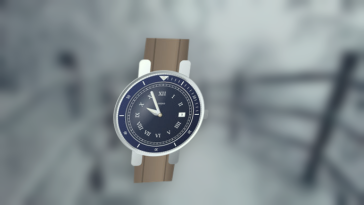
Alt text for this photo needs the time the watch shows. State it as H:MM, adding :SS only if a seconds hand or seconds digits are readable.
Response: 9:56
